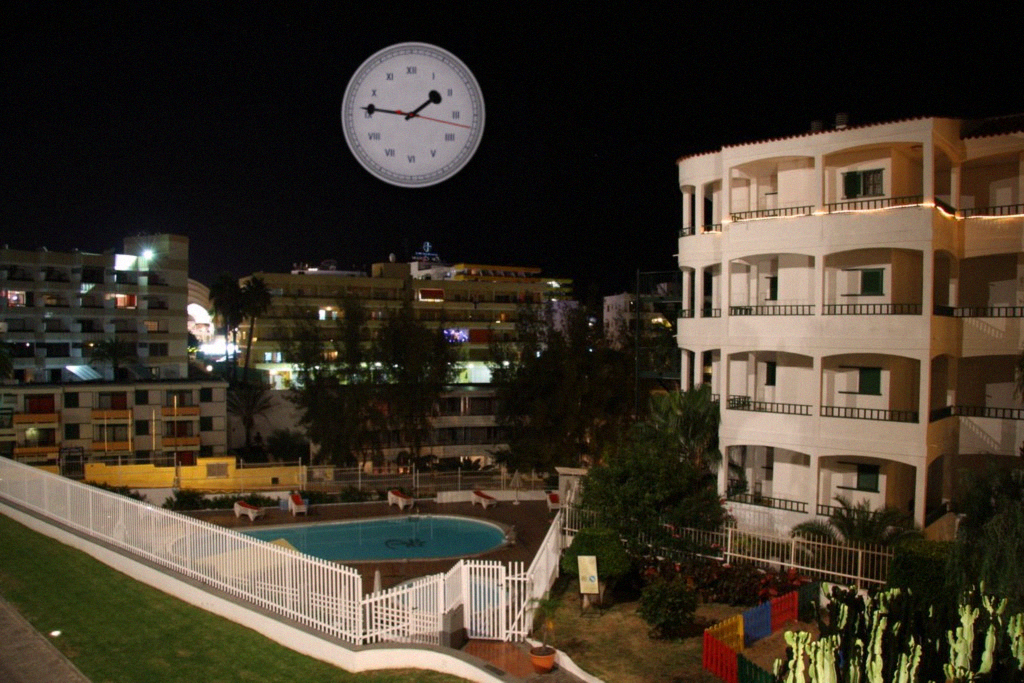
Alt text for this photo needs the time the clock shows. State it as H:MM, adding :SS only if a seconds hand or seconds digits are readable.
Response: 1:46:17
